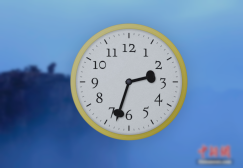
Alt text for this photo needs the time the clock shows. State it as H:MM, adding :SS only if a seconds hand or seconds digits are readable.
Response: 2:33
